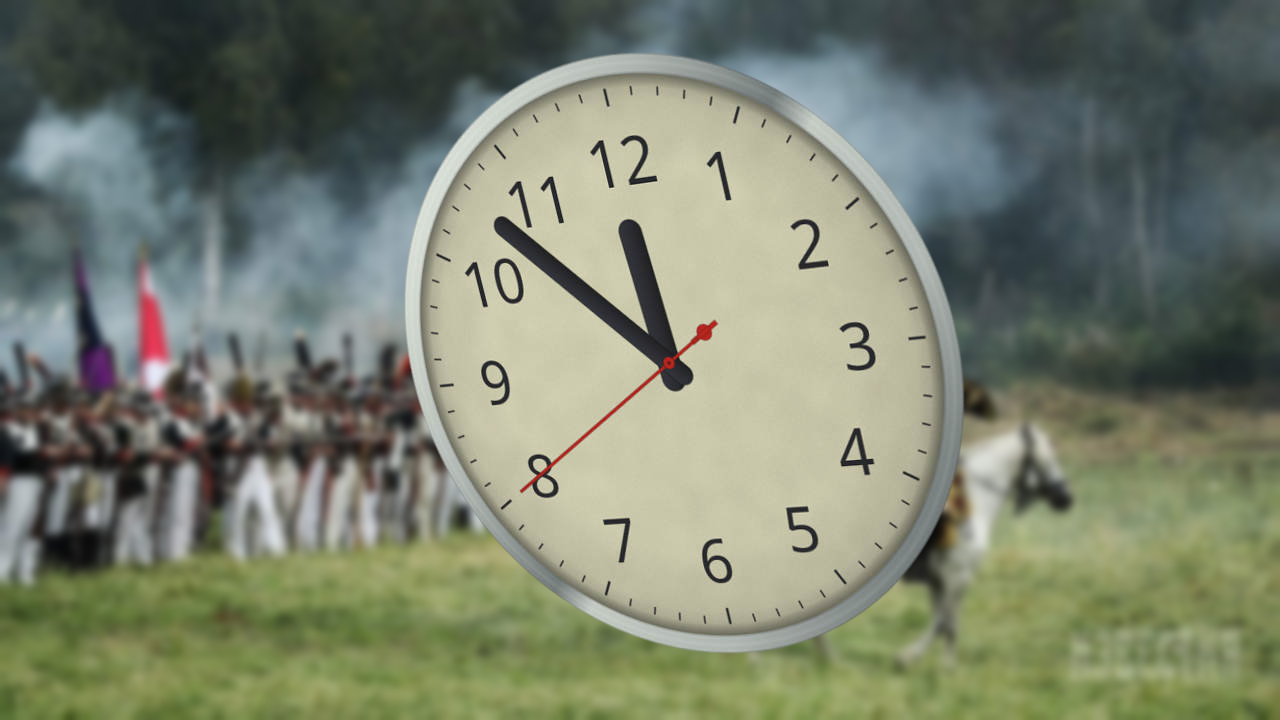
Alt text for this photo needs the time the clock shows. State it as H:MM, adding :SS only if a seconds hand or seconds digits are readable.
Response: 11:52:40
